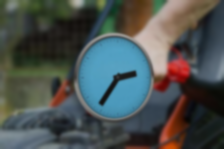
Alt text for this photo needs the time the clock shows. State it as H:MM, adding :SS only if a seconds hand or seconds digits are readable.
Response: 2:36
